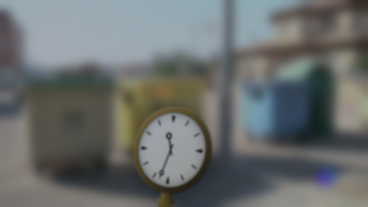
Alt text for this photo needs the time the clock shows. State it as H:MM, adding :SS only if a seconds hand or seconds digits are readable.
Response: 11:33
